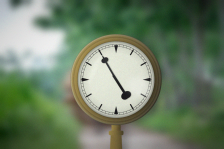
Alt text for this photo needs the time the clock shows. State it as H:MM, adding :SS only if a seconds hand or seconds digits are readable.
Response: 4:55
